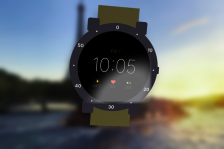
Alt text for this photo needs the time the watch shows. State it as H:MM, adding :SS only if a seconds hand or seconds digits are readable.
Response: 10:05
